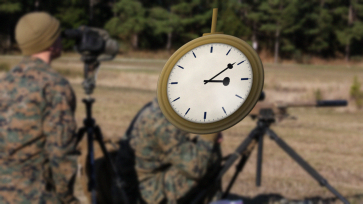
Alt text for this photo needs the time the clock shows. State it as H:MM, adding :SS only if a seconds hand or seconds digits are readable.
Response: 3:09
